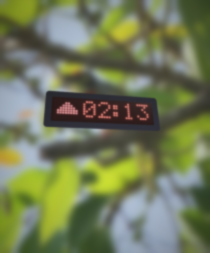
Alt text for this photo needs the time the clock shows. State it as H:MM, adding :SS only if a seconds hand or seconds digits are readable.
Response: 2:13
